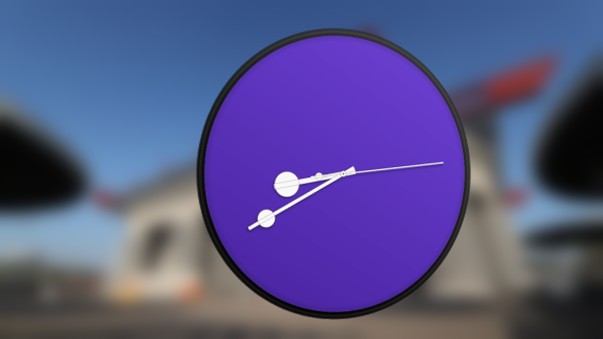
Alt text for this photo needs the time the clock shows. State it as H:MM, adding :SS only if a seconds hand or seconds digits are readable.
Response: 8:40:14
